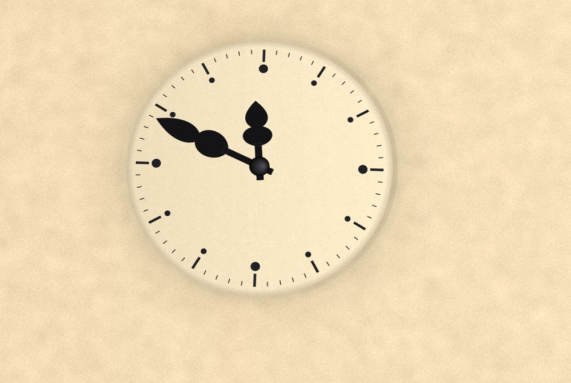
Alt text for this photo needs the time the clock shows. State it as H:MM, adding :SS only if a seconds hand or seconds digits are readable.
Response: 11:49
